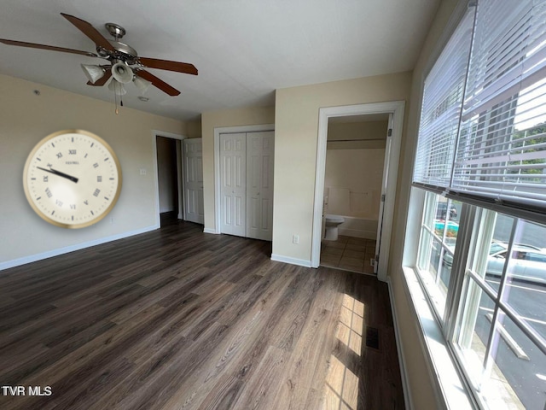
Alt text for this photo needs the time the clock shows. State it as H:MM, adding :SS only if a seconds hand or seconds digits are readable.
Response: 9:48
